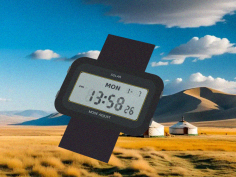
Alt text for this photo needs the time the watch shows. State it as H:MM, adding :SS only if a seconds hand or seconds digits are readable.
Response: 13:58:26
